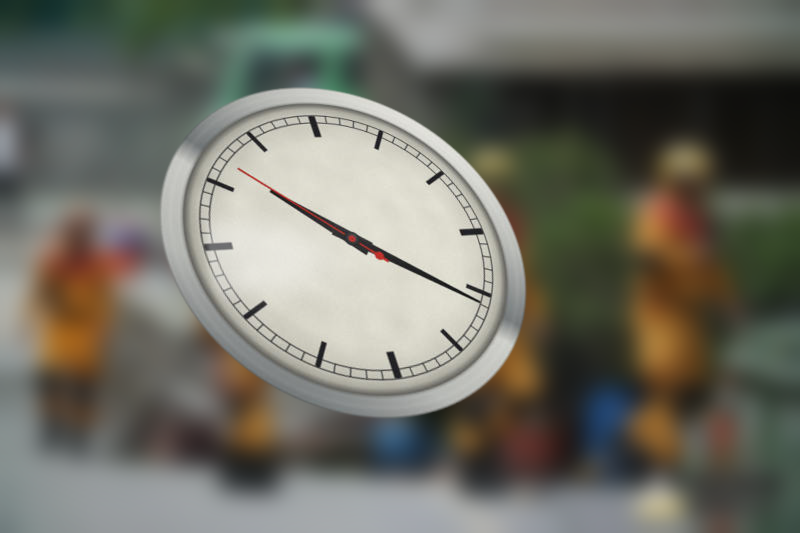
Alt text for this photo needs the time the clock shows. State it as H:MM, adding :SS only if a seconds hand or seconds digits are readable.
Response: 10:20:52
